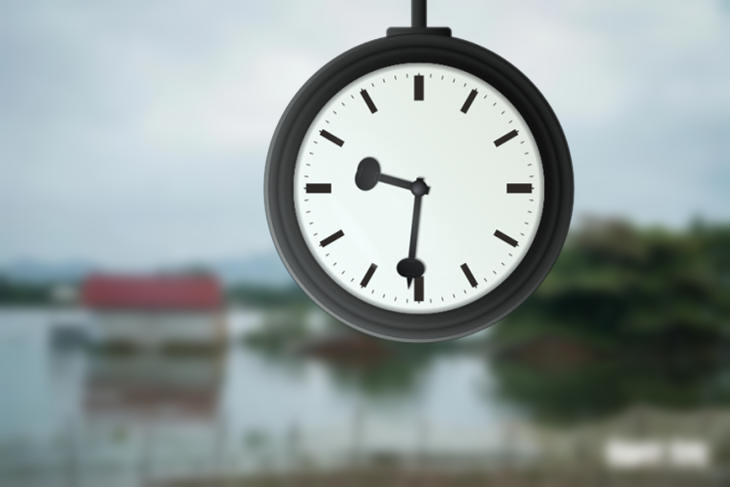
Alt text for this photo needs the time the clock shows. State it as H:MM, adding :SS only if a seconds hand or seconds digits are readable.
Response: 9:31
